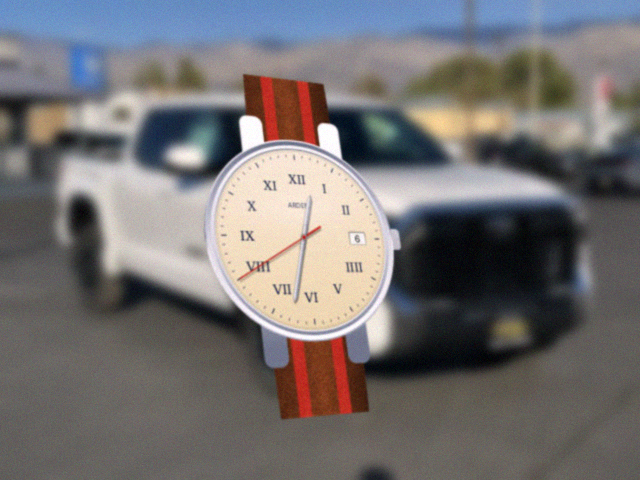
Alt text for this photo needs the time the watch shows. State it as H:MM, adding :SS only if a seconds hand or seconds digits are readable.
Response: 12:32:40
